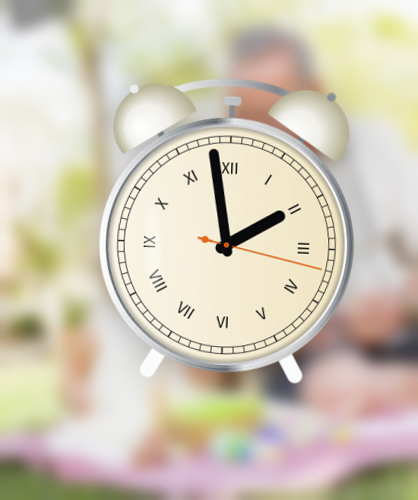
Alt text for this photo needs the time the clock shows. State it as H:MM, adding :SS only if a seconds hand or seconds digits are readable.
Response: 1:58:17
